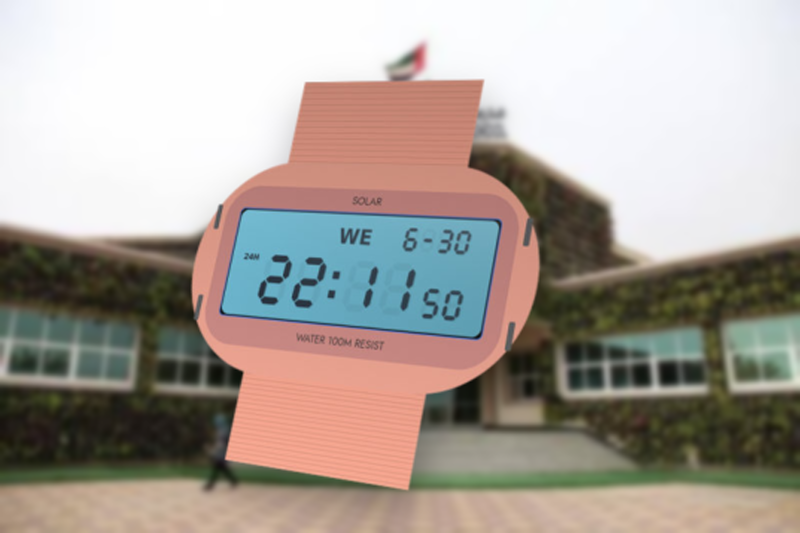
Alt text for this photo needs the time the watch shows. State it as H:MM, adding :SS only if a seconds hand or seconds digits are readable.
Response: 22:11:50
